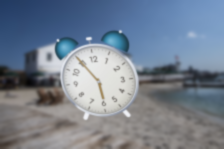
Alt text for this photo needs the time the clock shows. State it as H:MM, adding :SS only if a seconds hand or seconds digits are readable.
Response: 5:55
